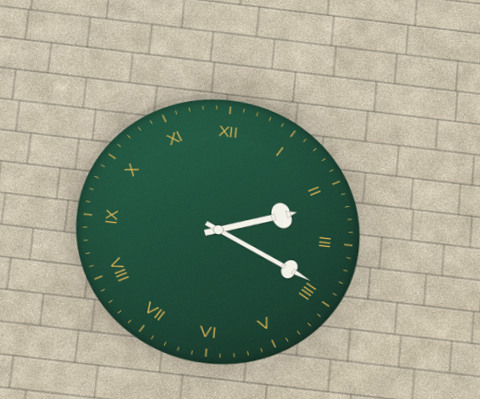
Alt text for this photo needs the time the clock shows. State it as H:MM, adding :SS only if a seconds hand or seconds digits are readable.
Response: 2:19
